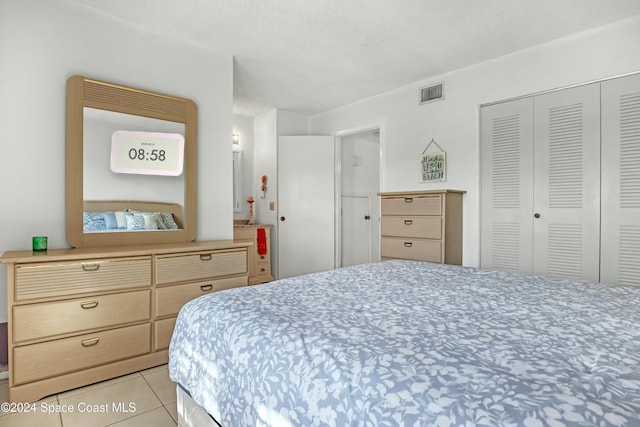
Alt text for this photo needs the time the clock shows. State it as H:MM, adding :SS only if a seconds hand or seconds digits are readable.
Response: 8:58
